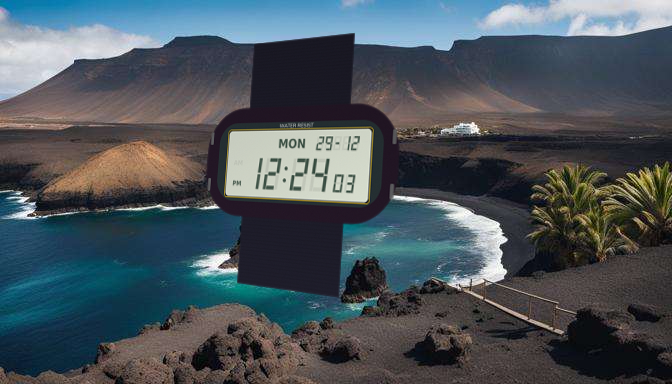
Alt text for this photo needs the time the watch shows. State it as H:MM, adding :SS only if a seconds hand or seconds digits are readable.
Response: 12:24:03
